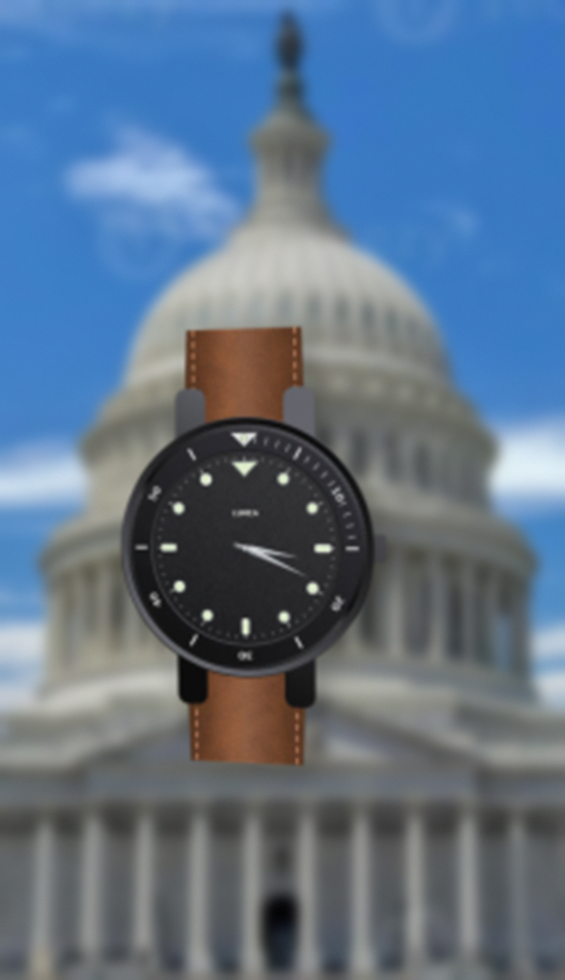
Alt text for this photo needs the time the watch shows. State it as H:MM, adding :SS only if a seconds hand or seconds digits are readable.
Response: 3:19
